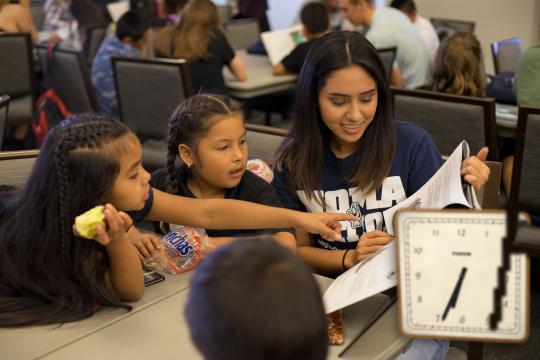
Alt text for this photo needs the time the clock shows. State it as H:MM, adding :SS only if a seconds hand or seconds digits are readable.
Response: 6:34
